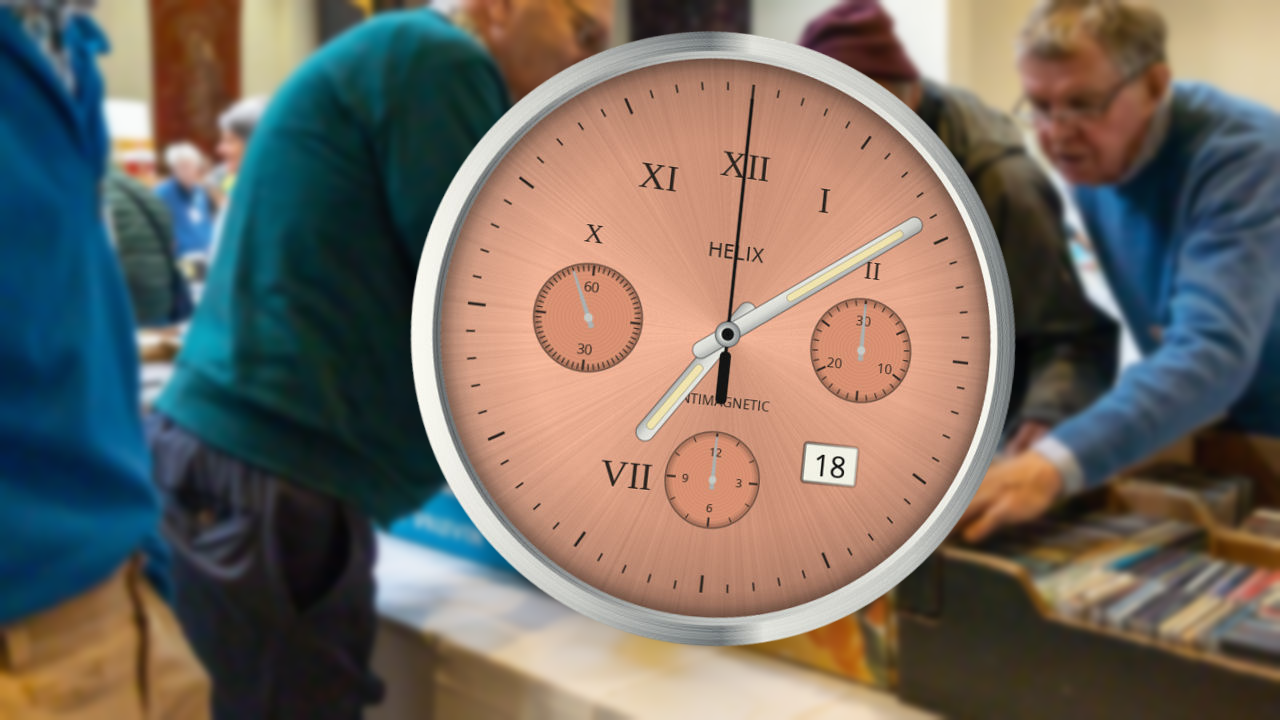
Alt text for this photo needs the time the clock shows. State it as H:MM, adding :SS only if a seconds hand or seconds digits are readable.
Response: 7:08:56
